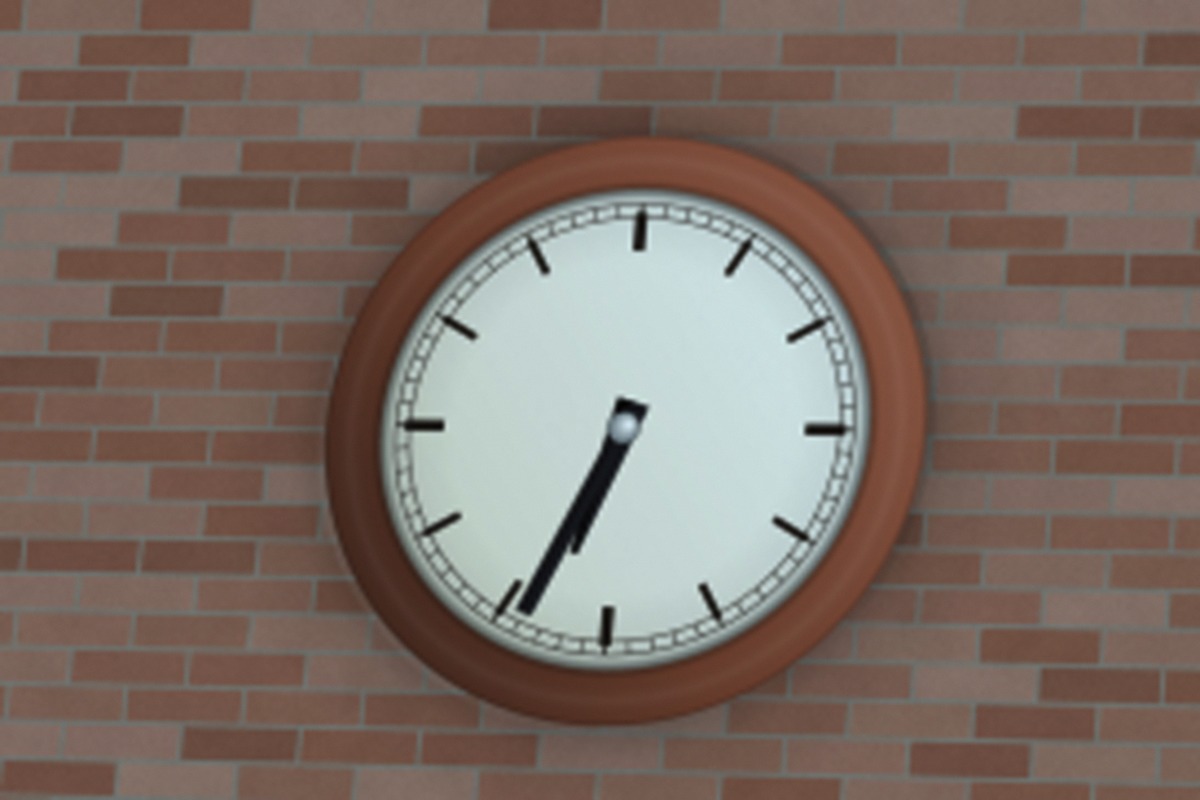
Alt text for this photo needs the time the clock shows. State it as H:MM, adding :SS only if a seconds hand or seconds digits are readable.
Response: 6:34
